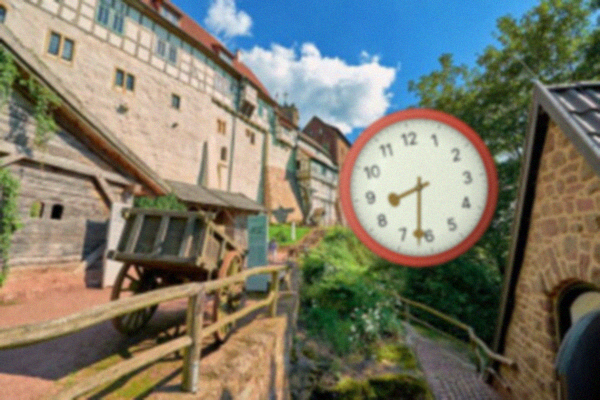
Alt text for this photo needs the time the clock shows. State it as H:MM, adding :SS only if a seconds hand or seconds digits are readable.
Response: 8:32
